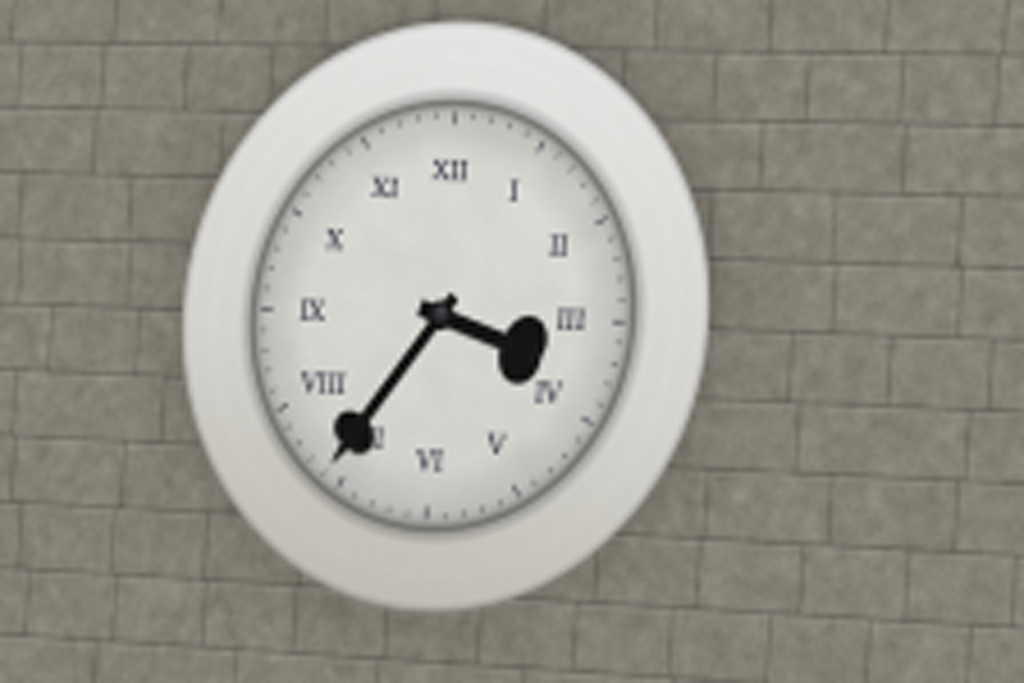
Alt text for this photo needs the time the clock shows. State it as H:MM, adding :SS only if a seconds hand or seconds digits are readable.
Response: 3:36
